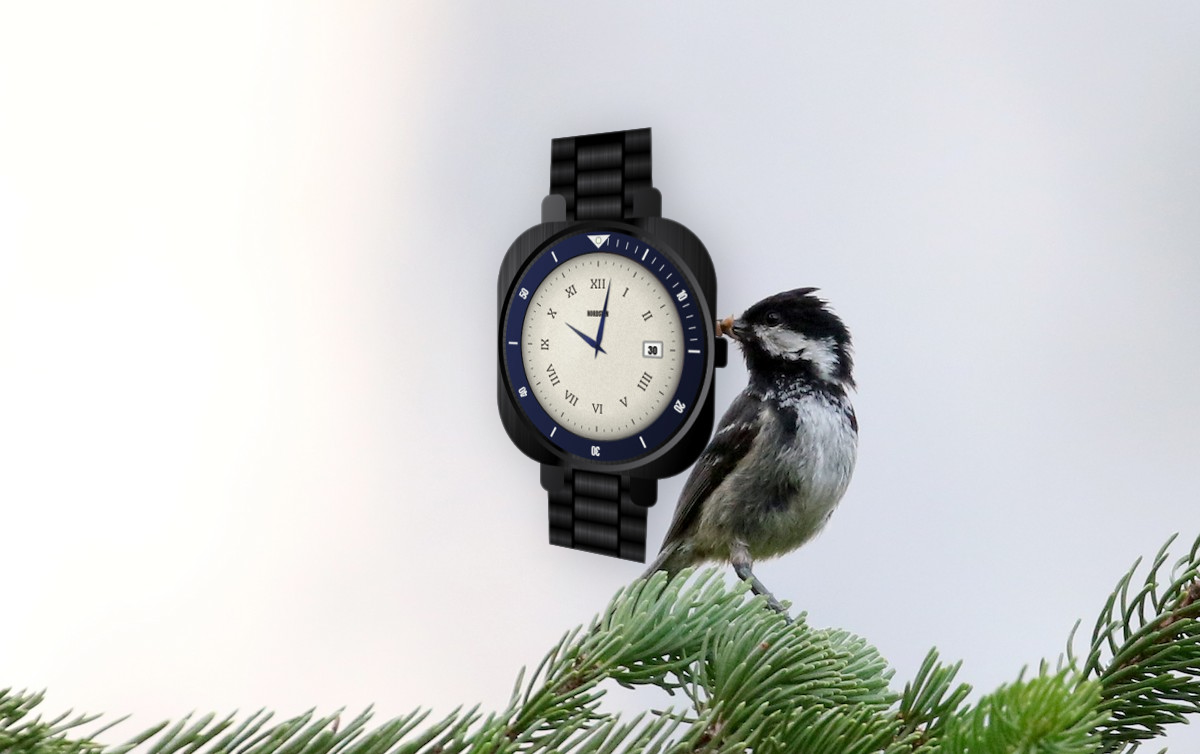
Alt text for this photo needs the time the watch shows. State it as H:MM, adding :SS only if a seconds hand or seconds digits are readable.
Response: 10:02
